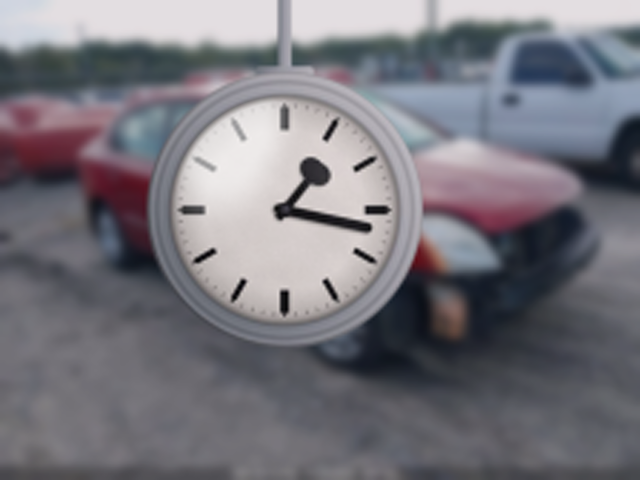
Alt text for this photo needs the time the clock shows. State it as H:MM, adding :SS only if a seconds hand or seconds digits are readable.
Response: 1:17
